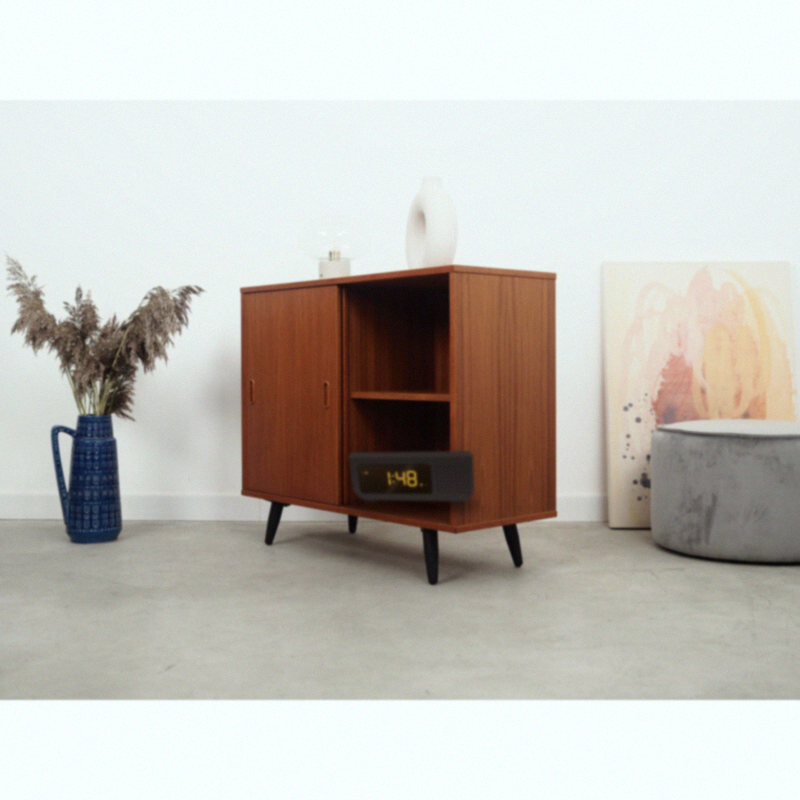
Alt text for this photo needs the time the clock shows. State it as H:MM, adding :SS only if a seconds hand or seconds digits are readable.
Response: 1:48
